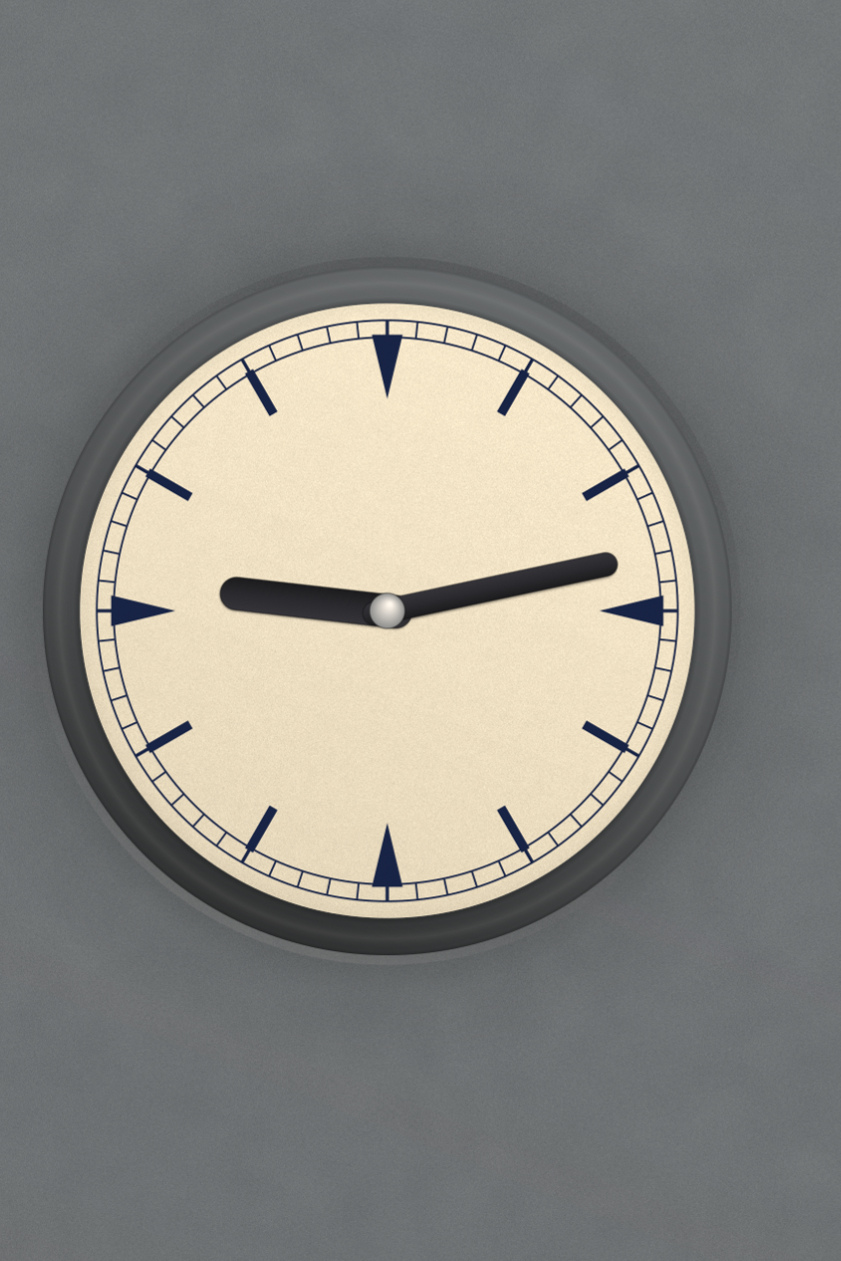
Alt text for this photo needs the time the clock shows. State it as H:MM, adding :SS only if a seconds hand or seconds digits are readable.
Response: 9:13
